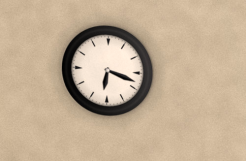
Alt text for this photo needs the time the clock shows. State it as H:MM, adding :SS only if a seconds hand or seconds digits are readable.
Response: 6:18
